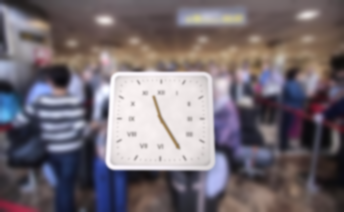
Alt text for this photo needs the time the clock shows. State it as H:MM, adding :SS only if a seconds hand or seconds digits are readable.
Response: 11:25
